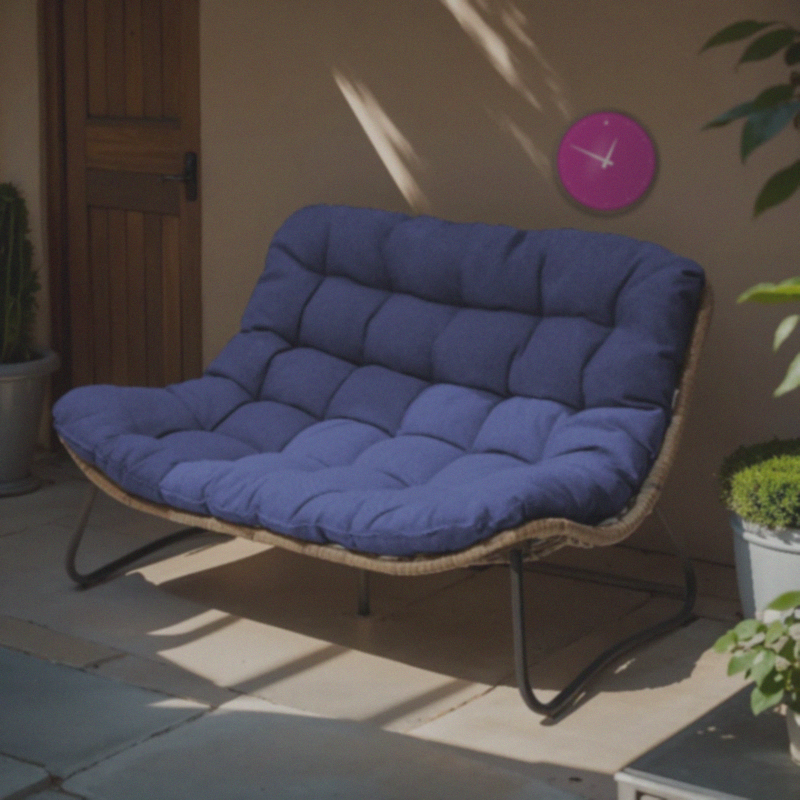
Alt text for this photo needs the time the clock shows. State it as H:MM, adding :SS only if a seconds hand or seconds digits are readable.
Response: 12:49
